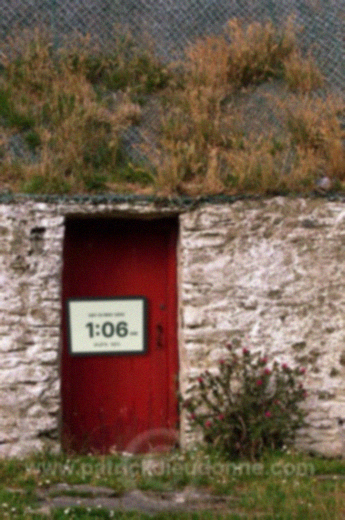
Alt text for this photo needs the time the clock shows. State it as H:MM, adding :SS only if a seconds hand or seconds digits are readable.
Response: 1:06
